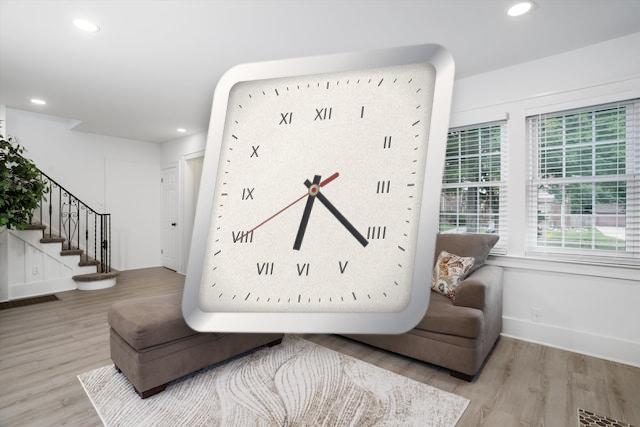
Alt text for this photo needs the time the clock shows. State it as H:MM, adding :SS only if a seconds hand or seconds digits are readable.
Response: 6:21:40
